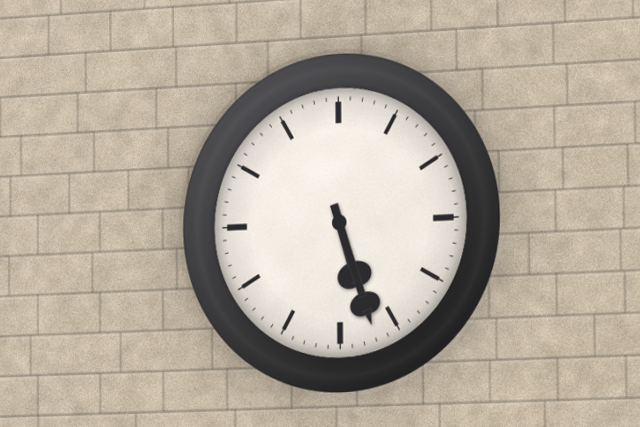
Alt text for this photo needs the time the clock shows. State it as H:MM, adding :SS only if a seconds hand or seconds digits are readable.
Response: 5:27
